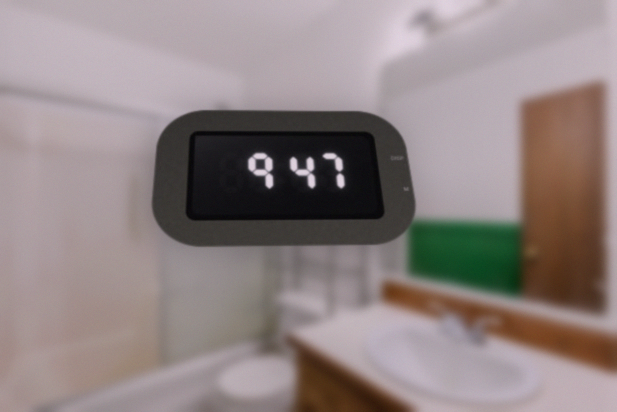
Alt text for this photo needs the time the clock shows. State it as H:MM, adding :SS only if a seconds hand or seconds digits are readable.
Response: 9:47
